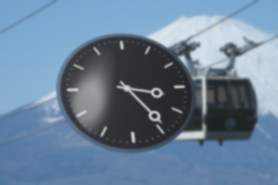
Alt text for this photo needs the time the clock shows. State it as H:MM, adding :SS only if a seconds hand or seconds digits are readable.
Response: 3:24
